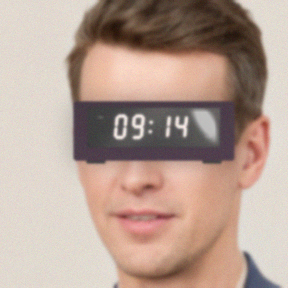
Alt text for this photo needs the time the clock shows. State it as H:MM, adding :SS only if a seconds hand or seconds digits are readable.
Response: 9:14
